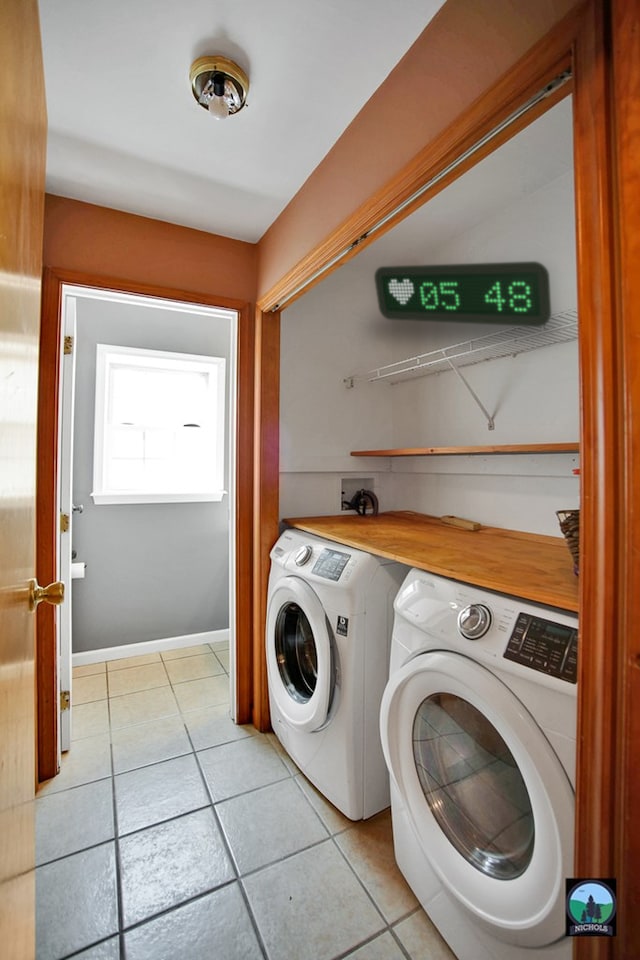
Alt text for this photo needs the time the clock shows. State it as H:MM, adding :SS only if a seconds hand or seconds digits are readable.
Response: 5:48
